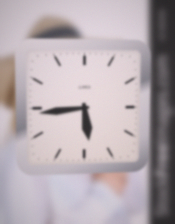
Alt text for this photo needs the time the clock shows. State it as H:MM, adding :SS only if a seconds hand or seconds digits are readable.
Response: 5:44
